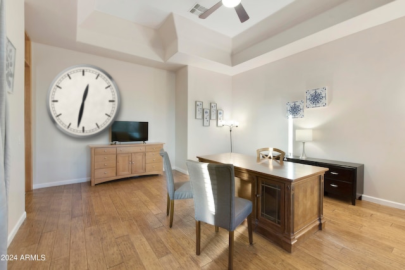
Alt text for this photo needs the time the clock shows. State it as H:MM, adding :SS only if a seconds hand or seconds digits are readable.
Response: 12:32
